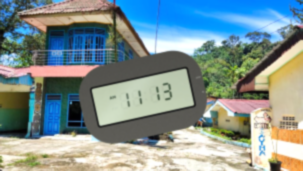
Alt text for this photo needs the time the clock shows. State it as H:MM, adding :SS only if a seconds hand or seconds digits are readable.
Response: 11:13
